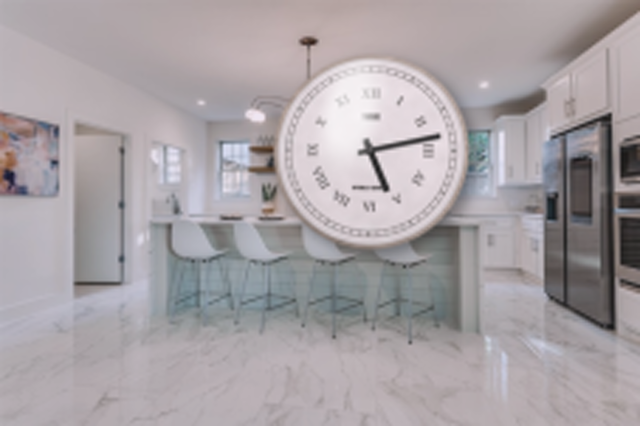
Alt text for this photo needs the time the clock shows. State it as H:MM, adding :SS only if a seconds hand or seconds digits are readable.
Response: 5:13
